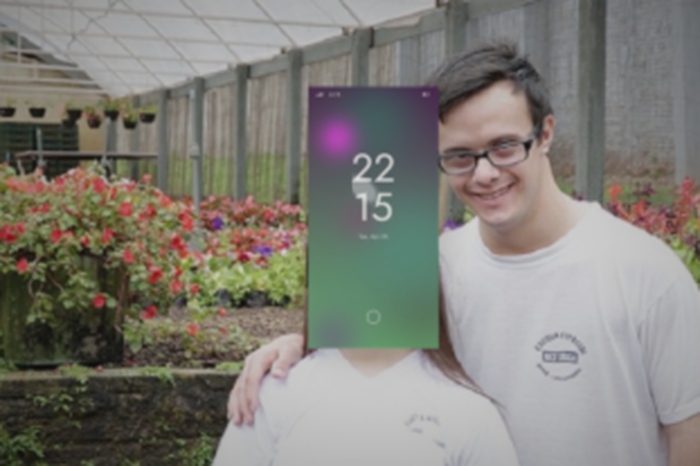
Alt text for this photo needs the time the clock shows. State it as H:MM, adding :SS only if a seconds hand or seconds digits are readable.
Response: 22:15
